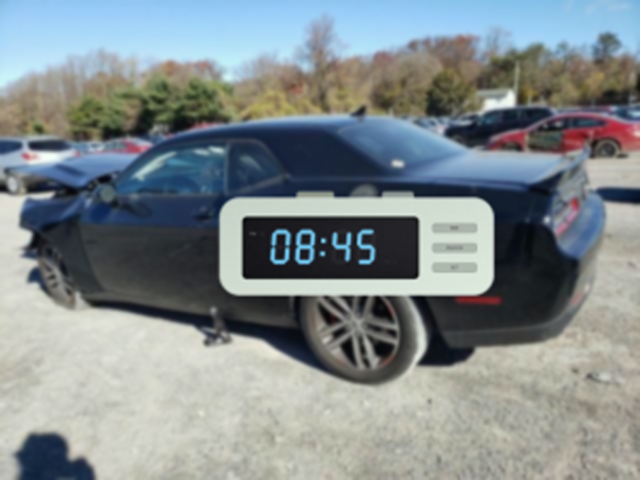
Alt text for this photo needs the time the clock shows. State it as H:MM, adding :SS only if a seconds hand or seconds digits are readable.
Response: 8:45
